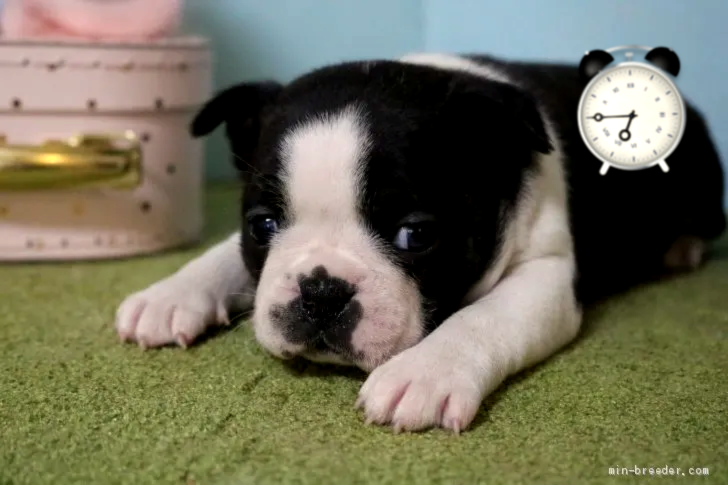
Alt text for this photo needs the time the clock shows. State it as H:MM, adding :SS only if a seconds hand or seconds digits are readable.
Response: 6:45
